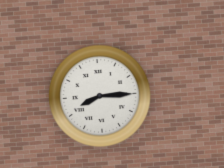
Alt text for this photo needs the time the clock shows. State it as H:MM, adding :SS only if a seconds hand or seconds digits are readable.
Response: 8:15
